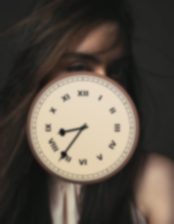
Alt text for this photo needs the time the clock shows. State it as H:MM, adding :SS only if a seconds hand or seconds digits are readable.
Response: 8:36
